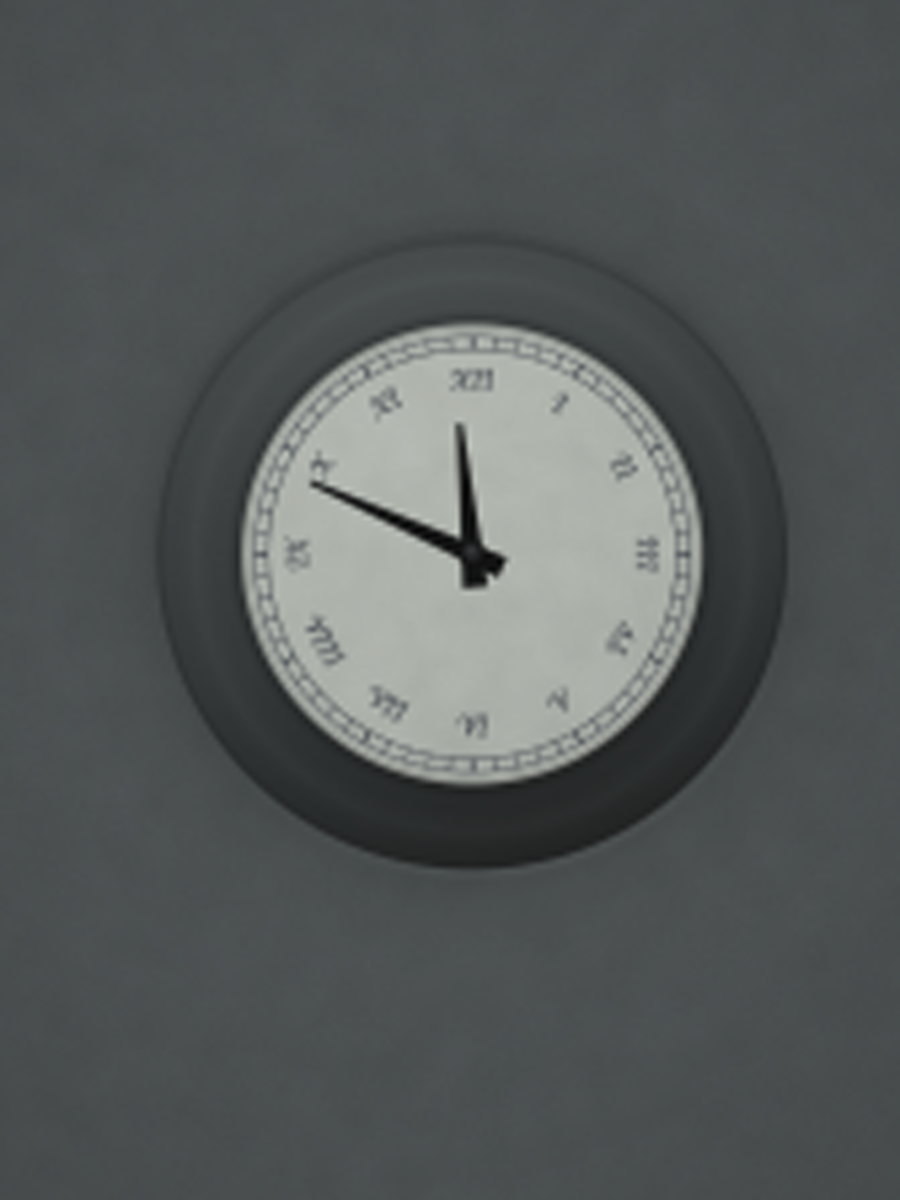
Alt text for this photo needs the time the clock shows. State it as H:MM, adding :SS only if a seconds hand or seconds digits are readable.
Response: 11:49
